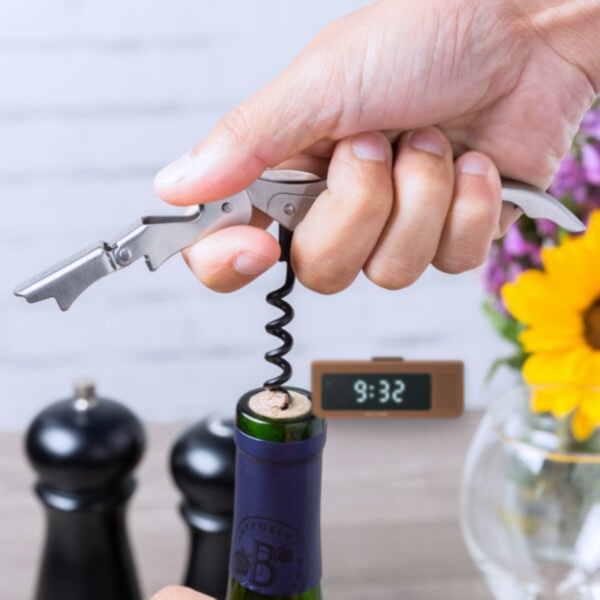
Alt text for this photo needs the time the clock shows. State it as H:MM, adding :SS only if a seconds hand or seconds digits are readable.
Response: 9:32
